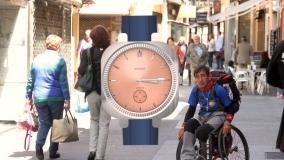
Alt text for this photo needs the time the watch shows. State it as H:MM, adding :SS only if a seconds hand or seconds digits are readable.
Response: 3:15
